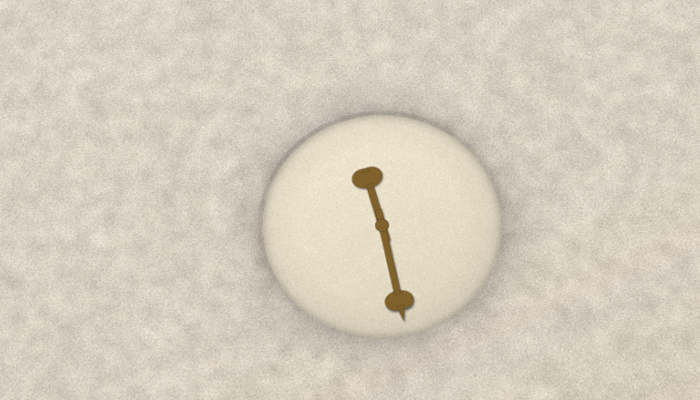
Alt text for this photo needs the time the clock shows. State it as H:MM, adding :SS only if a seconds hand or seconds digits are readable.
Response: 11:28
